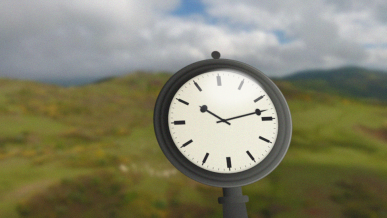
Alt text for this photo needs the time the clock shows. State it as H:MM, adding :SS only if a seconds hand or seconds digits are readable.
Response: 10:13
